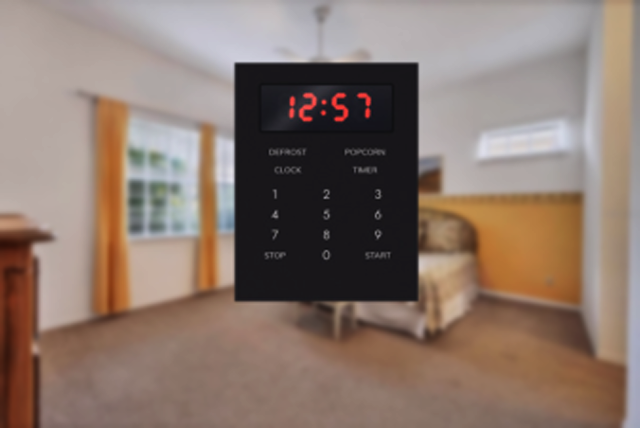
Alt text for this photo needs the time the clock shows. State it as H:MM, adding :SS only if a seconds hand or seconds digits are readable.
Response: 12:57
